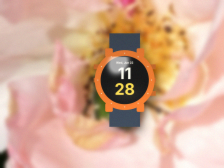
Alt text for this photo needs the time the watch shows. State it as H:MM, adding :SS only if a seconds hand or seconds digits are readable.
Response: 11:28
